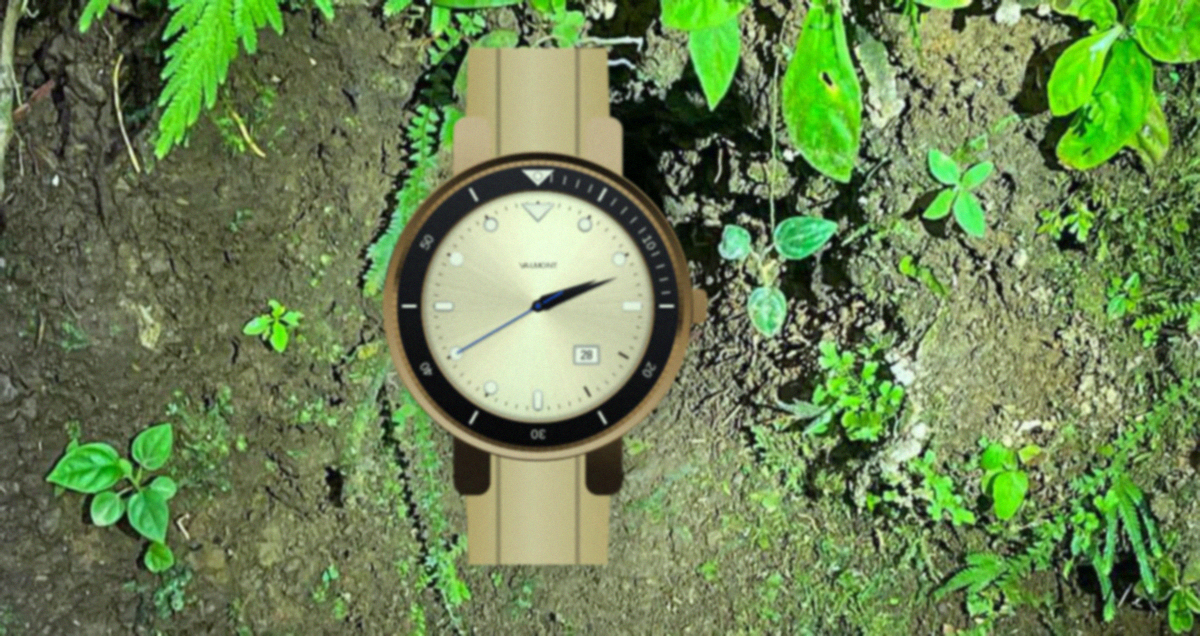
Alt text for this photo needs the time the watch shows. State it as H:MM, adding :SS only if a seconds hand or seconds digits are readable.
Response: 2:11:40
